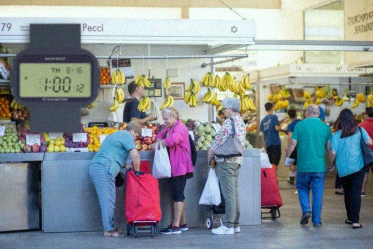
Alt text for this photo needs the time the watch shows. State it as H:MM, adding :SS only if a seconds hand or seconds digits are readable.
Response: 1:00:12
